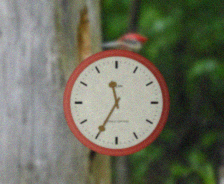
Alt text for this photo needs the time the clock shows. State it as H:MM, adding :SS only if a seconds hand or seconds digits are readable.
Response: 11:35
